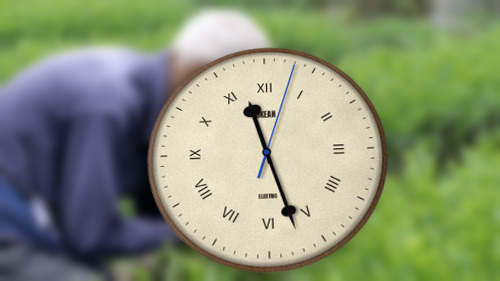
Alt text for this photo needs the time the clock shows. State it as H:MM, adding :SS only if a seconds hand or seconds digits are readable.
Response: 11:27:03
